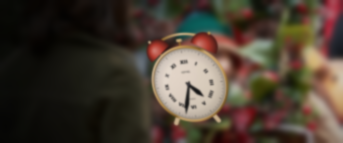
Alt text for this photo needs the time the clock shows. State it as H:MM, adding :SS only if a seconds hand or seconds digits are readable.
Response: 4:33
